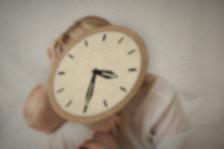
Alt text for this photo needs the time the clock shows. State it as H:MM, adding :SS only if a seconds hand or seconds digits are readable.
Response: 3:30
